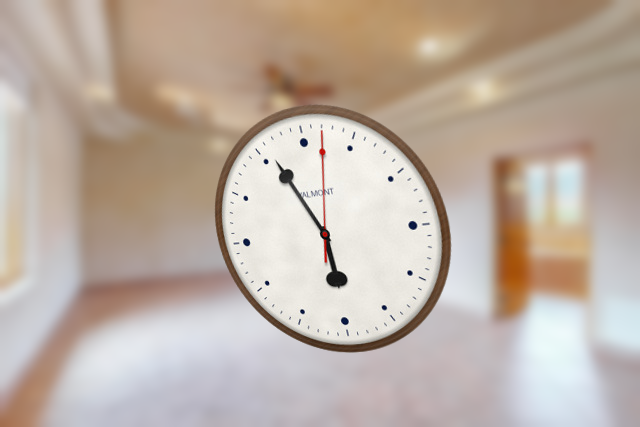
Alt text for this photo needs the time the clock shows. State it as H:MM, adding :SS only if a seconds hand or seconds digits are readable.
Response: 5:56:02
